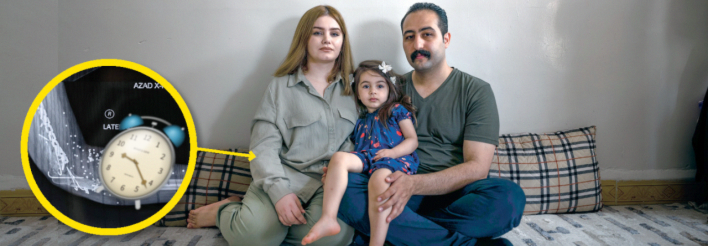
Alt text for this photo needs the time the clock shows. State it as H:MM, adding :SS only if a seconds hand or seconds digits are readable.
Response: 9:22
